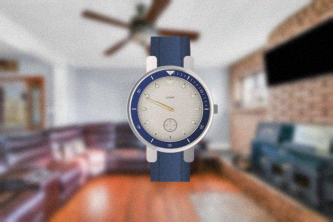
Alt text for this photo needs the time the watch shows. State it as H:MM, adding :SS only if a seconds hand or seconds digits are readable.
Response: 9:49
